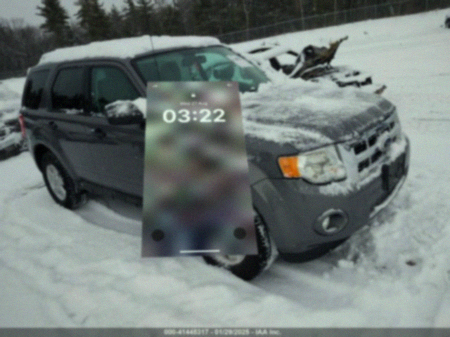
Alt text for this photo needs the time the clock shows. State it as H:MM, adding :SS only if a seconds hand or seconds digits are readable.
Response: 3:22
